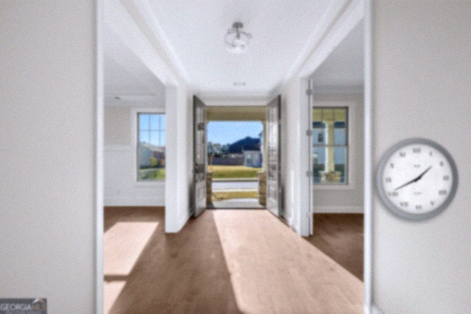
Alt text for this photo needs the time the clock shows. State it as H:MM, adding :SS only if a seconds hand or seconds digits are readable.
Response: 1:41
